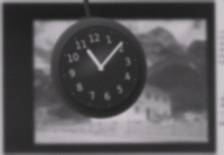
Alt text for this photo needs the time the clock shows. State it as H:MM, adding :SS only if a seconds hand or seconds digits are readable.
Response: 11:09
